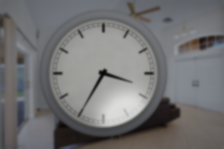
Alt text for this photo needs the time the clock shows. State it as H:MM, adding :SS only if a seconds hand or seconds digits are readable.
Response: 3:35
